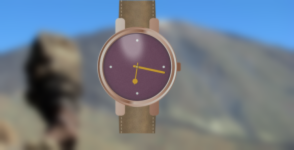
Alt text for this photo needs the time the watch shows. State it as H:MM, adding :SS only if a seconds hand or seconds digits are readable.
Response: 6:17
